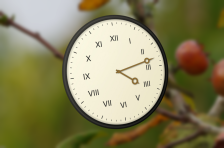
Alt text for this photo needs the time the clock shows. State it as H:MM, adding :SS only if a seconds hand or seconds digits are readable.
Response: 4:13
